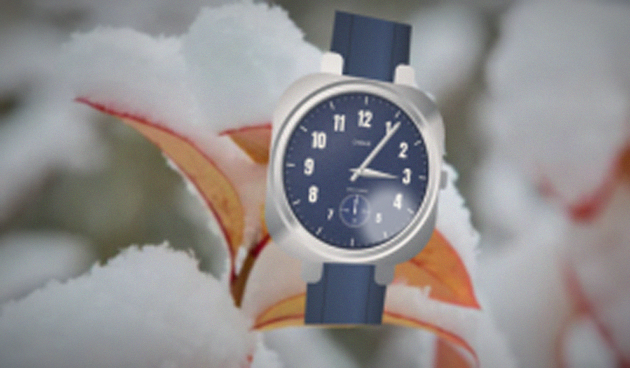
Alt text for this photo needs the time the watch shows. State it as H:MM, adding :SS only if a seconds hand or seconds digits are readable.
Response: 3:06
